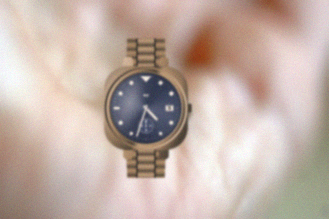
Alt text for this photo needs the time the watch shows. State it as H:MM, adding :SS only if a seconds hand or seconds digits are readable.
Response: 4:33
